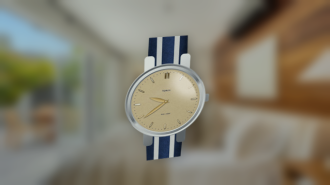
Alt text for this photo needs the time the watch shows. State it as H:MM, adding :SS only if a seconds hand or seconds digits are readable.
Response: 9:39
